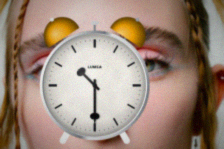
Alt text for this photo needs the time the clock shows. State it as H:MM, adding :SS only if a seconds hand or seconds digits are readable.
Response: 10:30
